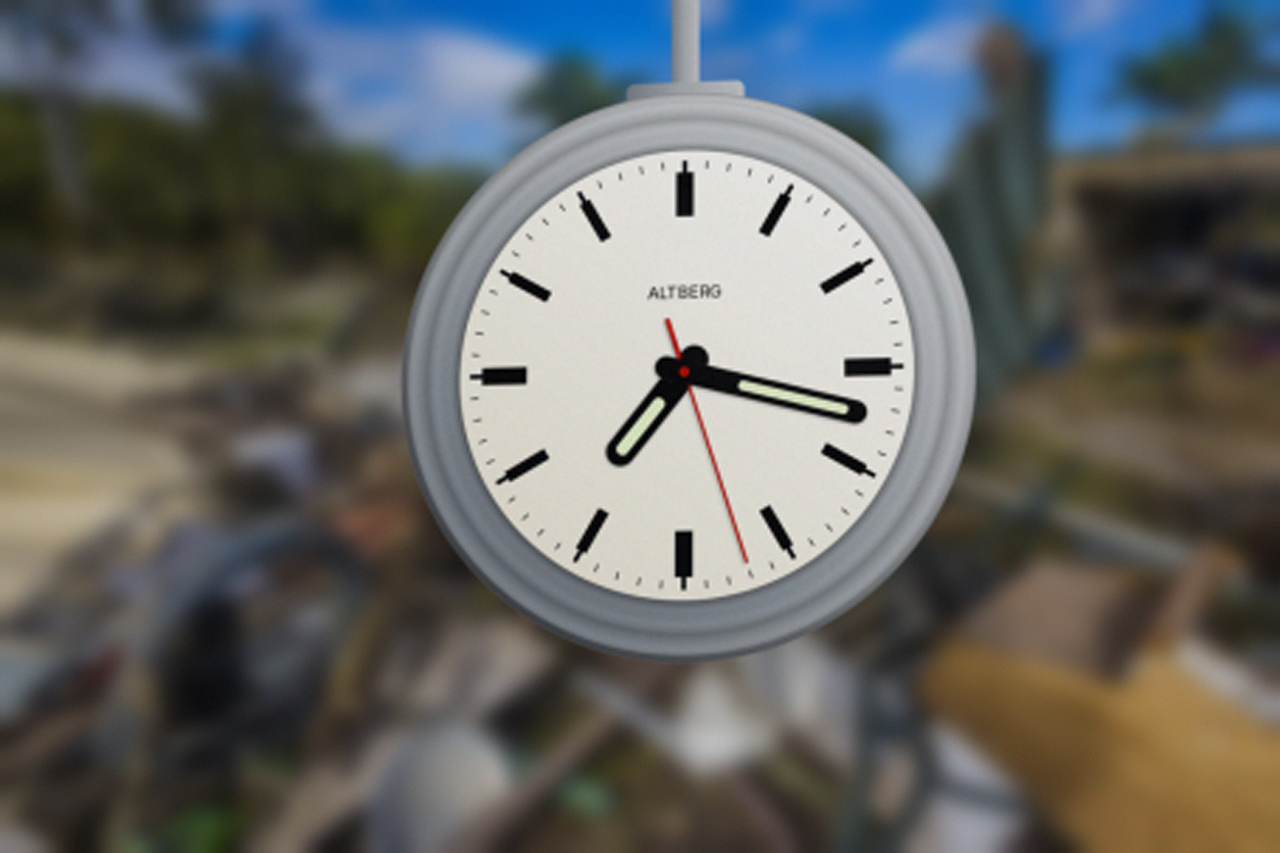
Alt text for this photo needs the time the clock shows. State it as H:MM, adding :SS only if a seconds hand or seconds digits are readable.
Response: 7:17:27
